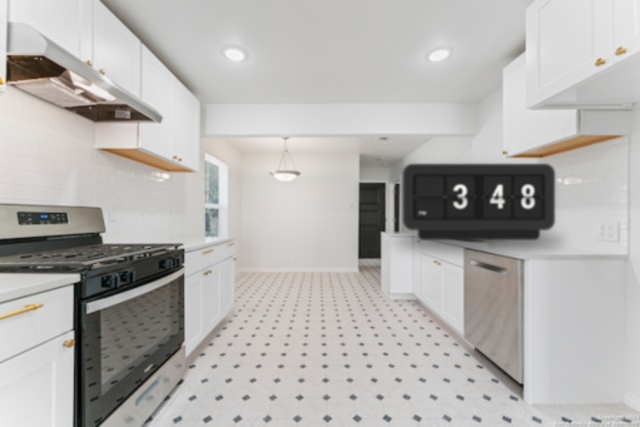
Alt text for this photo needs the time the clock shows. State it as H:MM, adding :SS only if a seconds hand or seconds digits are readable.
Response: 3:48
